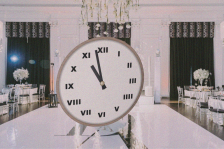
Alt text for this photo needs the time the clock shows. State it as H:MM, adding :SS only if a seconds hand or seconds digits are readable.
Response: 10:58
